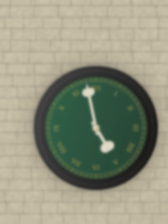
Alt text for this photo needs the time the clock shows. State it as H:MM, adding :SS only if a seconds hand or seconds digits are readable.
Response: 4:58
